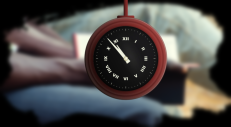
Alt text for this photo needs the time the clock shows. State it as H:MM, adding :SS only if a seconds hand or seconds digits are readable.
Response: 10:53
